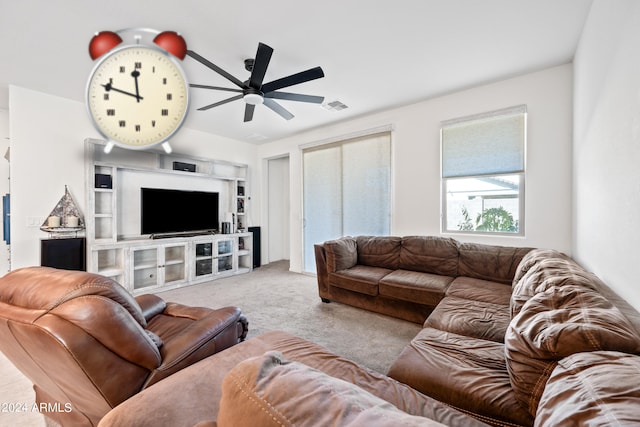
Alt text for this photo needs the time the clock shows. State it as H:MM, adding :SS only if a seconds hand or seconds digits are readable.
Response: 11:48
